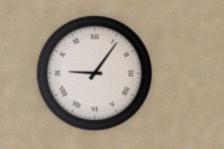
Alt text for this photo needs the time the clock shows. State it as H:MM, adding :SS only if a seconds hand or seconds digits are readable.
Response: 9:06
